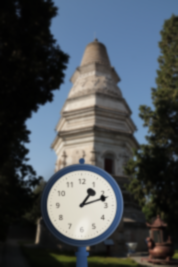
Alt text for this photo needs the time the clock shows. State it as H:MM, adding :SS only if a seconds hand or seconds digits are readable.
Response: 1:12
